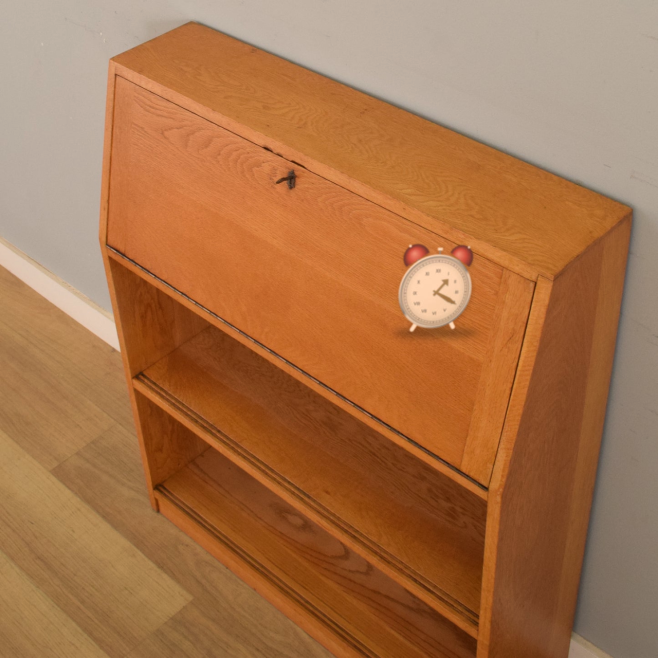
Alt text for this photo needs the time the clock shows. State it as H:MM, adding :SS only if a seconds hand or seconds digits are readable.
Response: 1:20
